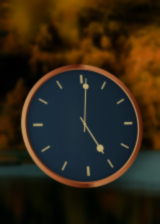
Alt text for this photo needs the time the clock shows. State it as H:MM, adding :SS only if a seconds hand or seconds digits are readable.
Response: 5:01
